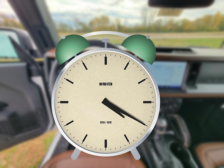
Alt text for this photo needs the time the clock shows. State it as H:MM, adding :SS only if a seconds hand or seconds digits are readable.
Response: 4:20
